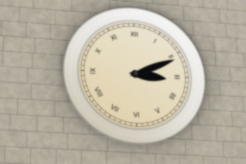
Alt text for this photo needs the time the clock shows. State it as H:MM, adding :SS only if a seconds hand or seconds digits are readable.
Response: 3:11
